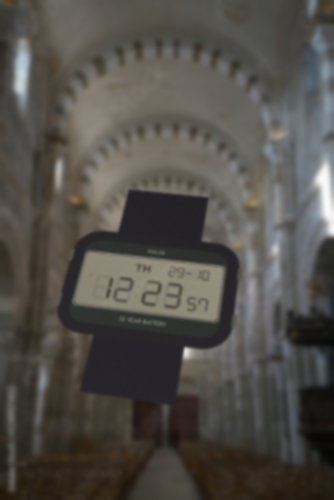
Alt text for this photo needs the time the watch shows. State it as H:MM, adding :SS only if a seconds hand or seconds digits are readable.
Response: 12:23:57
